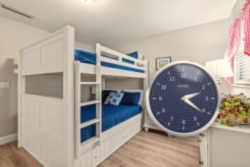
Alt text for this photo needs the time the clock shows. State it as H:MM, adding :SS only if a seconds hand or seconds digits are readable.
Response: 2:21
